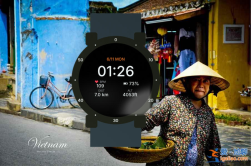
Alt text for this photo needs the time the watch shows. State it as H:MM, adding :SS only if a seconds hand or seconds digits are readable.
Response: 1:26
